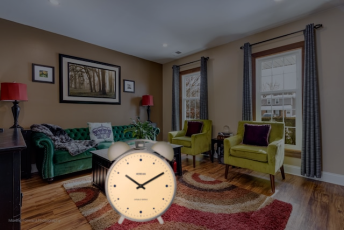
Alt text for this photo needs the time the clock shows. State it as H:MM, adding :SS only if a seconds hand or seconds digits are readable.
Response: 10:10
